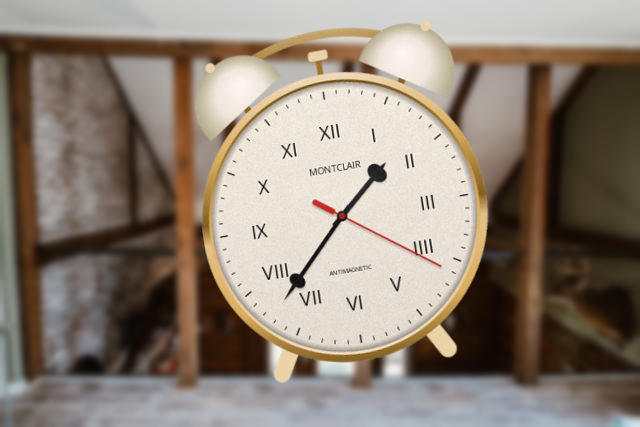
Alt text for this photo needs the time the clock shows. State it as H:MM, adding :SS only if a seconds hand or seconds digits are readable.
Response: 1:37:21
